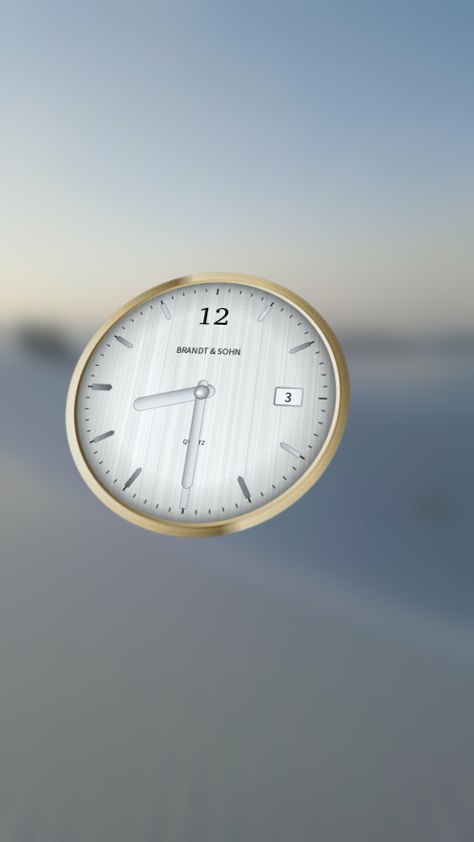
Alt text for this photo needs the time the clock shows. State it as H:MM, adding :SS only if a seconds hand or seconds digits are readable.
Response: 8:30
